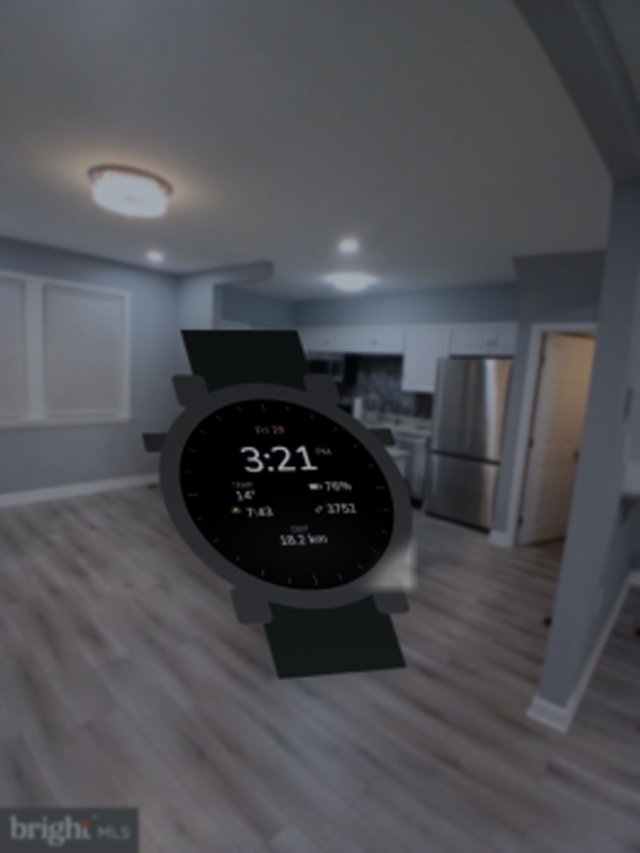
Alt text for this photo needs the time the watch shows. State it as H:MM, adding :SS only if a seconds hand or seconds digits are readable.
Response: 3:21
